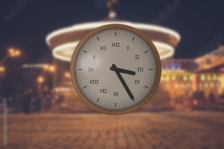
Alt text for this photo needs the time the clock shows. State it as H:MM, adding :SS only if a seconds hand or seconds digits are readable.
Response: 3:25
